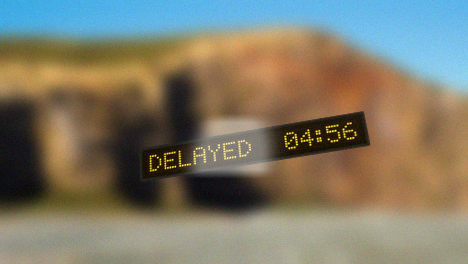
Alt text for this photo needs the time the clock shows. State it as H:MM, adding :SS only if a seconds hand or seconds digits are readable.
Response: 4:56
